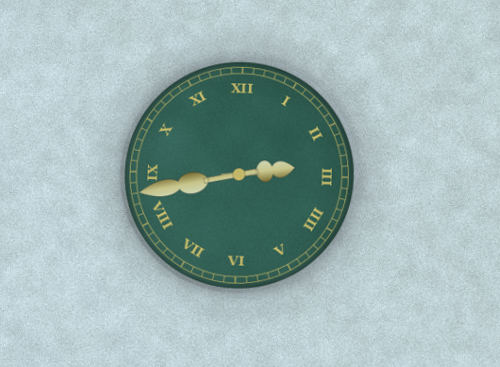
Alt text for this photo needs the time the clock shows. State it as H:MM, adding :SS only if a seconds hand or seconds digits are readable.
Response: 2:43
